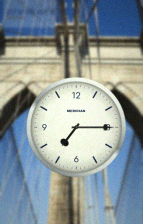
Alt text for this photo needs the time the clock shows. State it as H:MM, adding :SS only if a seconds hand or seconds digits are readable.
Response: 7:15
